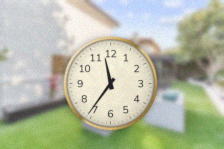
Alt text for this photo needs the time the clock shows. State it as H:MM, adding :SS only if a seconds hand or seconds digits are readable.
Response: 11:36
